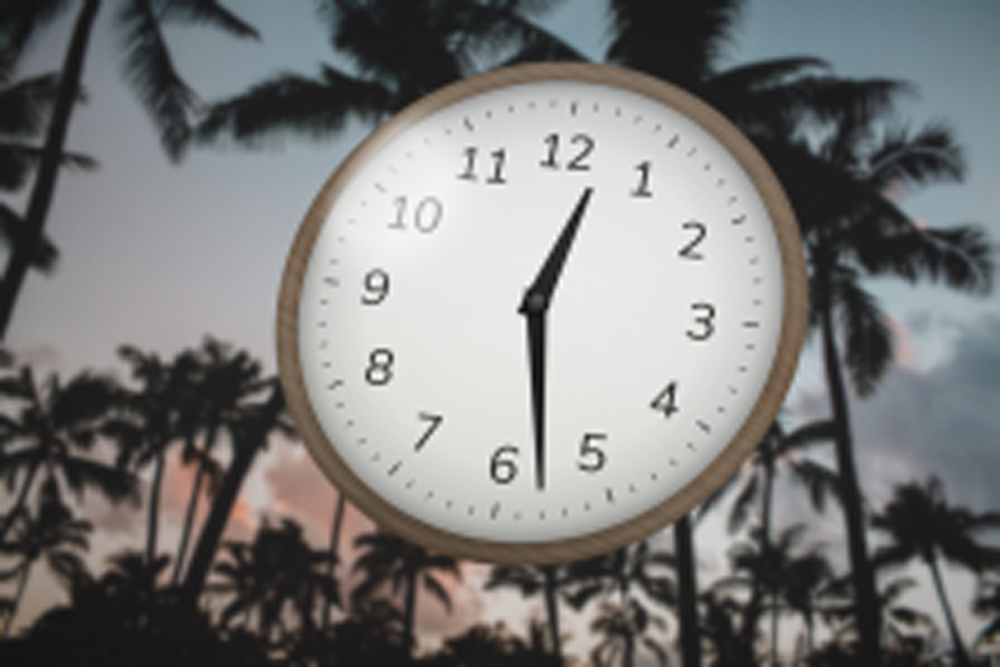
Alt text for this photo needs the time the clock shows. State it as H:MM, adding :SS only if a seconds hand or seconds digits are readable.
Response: 12:28
